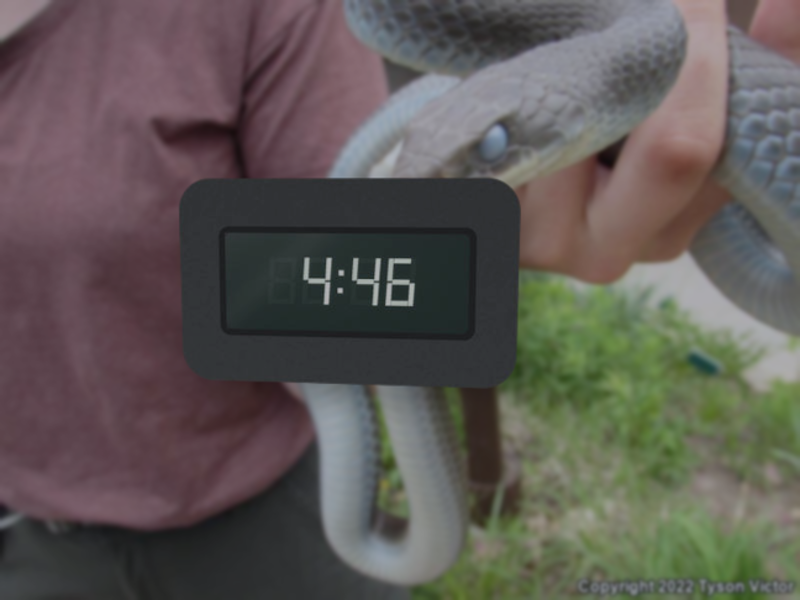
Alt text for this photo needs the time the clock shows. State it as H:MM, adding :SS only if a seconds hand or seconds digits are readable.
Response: 4:46
